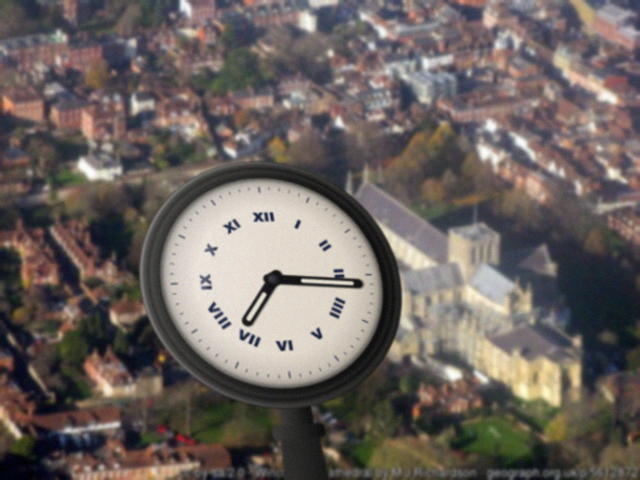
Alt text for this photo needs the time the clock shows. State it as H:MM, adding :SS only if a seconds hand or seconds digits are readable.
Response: 7:16
